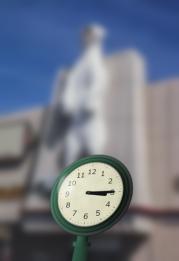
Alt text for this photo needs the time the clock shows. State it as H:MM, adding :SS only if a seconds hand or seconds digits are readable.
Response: 3:15
